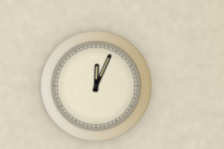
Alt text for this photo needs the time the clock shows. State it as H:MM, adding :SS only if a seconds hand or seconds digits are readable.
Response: 12:04
